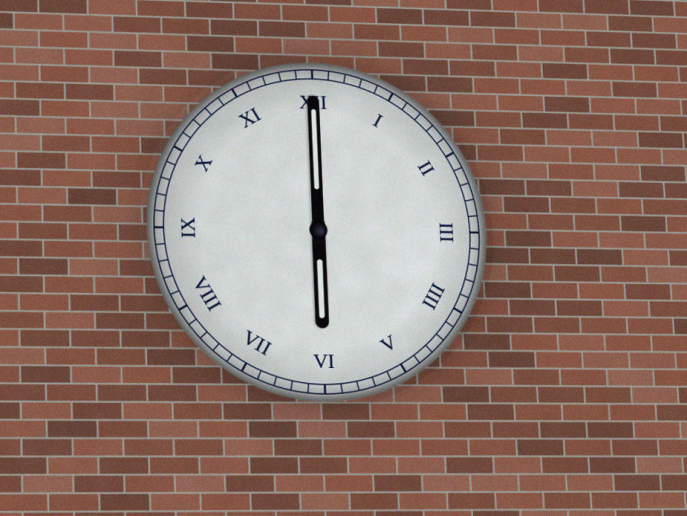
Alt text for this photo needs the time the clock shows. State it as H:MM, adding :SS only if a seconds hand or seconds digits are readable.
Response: 6:00
